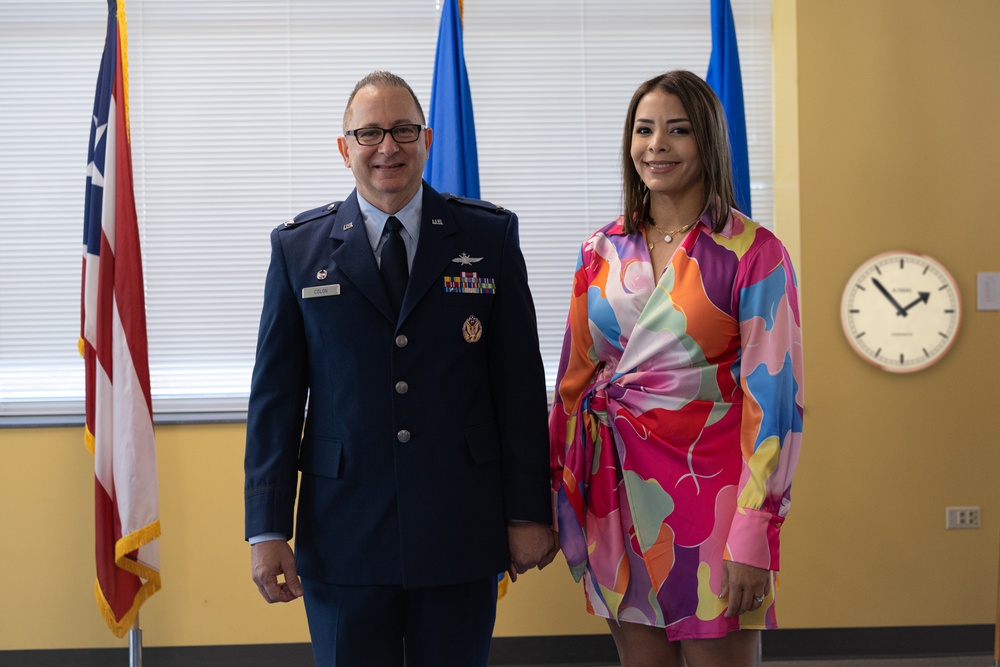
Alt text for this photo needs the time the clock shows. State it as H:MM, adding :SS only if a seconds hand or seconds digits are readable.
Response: 1:53
